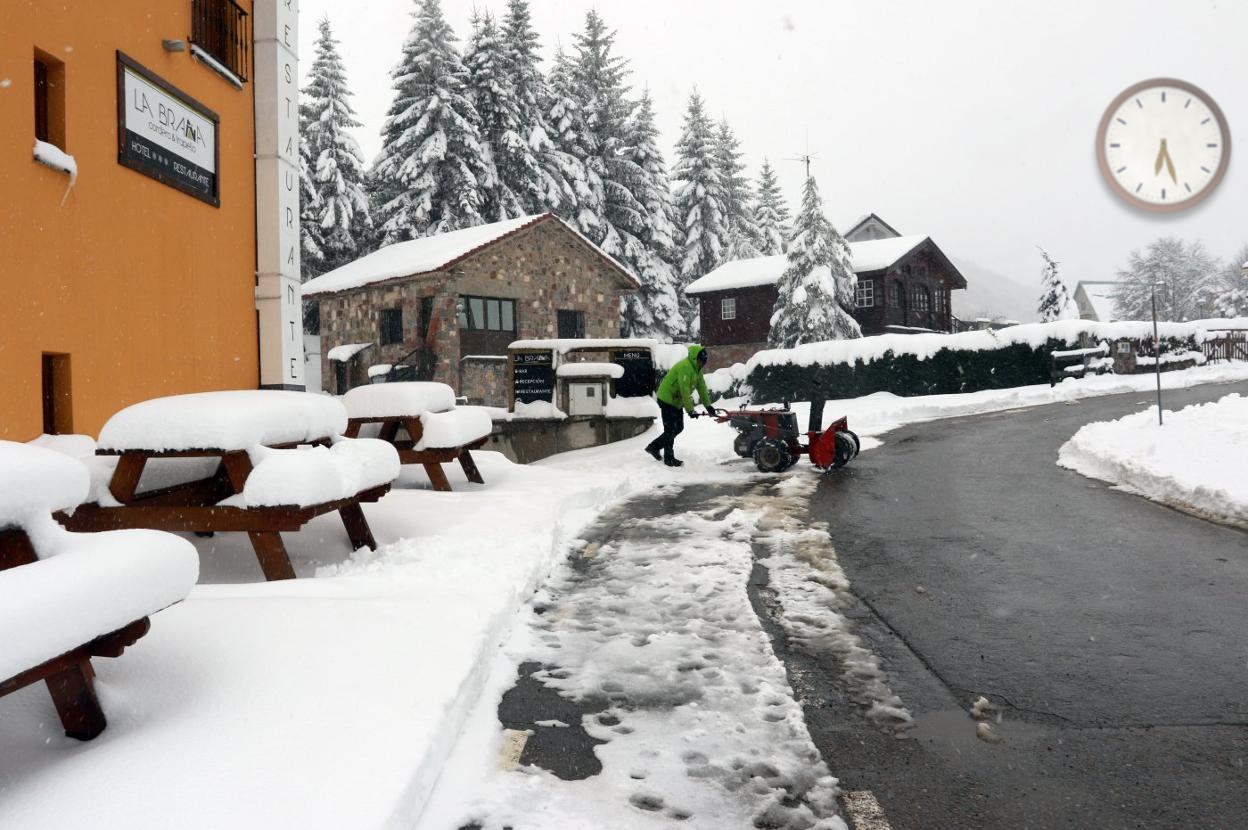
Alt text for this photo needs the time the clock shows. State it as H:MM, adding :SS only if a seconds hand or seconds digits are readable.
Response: 6:27
